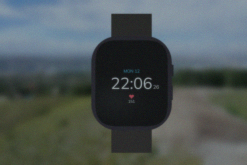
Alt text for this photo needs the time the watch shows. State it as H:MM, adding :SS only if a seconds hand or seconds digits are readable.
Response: 22:06
